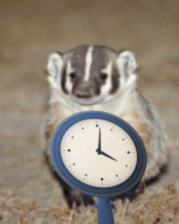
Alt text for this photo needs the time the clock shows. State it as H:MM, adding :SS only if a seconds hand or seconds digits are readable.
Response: 4:01
